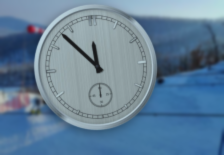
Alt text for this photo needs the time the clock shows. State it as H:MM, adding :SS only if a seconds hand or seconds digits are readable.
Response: 11:53
